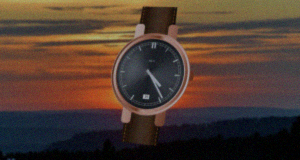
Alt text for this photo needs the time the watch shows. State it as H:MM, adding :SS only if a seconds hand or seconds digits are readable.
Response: 4:24
